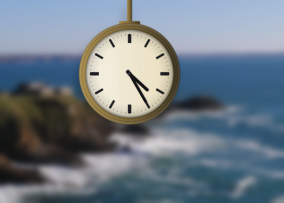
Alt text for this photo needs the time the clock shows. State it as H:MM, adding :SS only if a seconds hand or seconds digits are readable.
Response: 4:25
